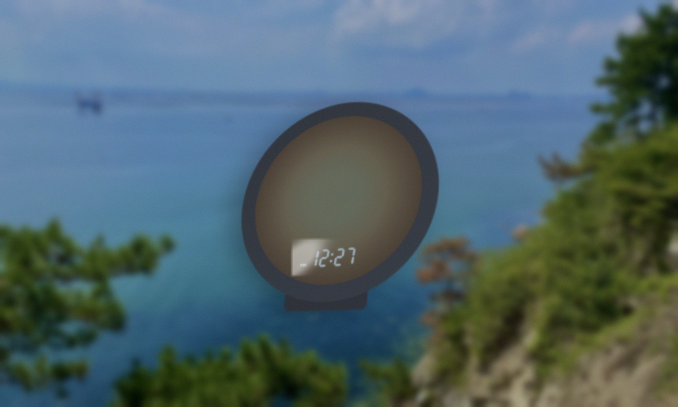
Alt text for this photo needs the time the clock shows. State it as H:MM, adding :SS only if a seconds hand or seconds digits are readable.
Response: 12:27
